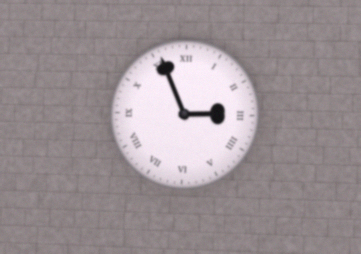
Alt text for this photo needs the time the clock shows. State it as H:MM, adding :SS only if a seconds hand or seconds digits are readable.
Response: 2:56
